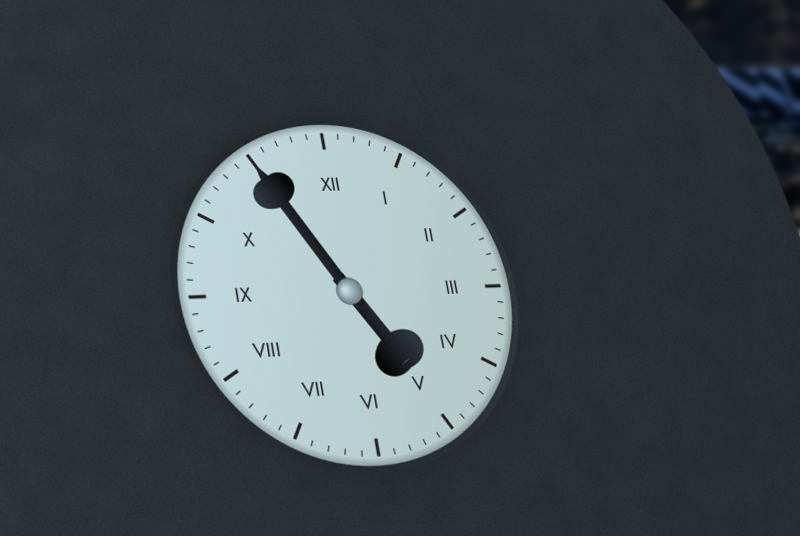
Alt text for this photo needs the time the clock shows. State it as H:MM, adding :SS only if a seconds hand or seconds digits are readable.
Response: 4:55
